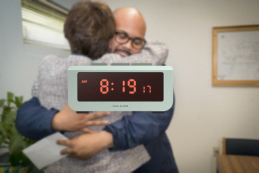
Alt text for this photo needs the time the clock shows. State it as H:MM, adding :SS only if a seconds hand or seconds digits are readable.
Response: 8:19:17
